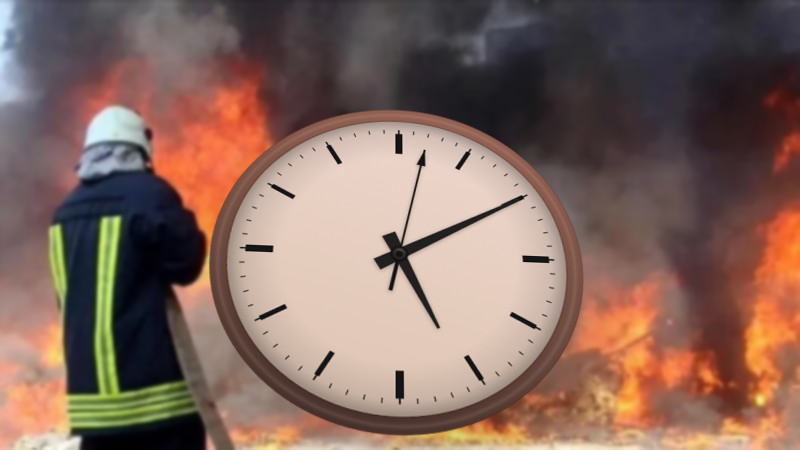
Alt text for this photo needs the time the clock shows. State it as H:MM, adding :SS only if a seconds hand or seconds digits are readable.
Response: 5:10:02
